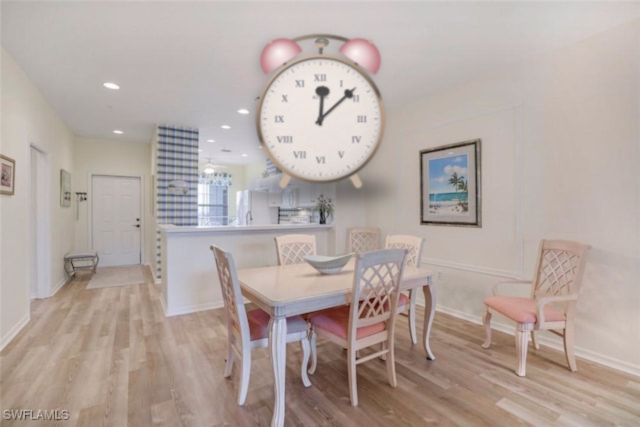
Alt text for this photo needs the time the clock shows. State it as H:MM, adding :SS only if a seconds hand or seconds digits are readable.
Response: 12:08
